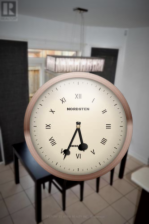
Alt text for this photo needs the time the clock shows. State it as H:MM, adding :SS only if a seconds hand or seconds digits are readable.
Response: 5:34
